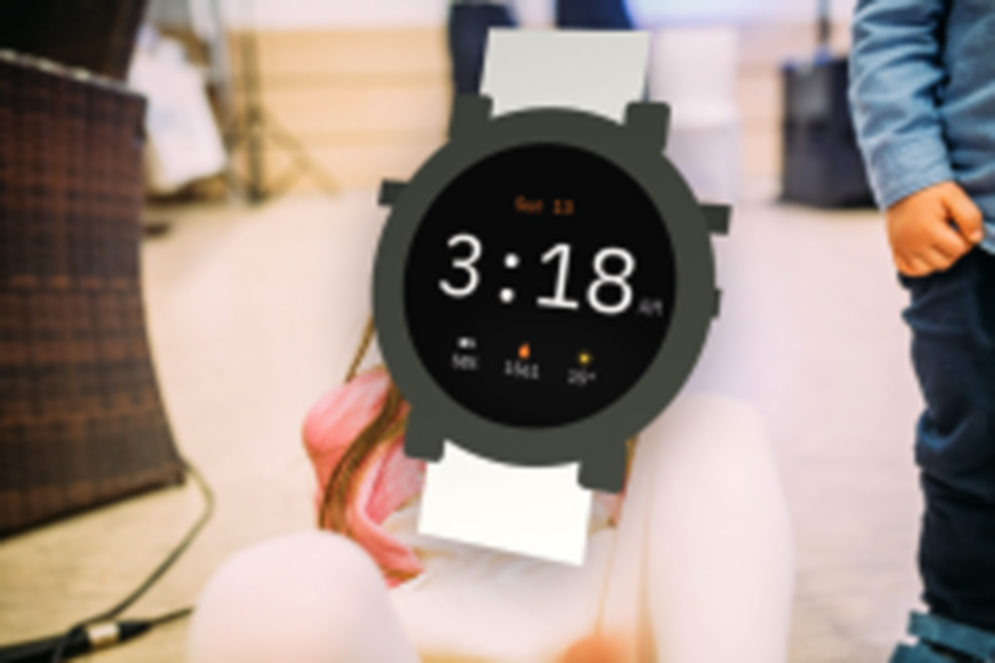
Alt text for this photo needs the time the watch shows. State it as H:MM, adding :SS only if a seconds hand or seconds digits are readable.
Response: 3:18
